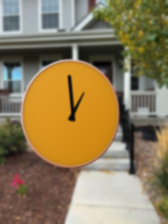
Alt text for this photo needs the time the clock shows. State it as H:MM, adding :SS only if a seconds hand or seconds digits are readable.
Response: 12:59
